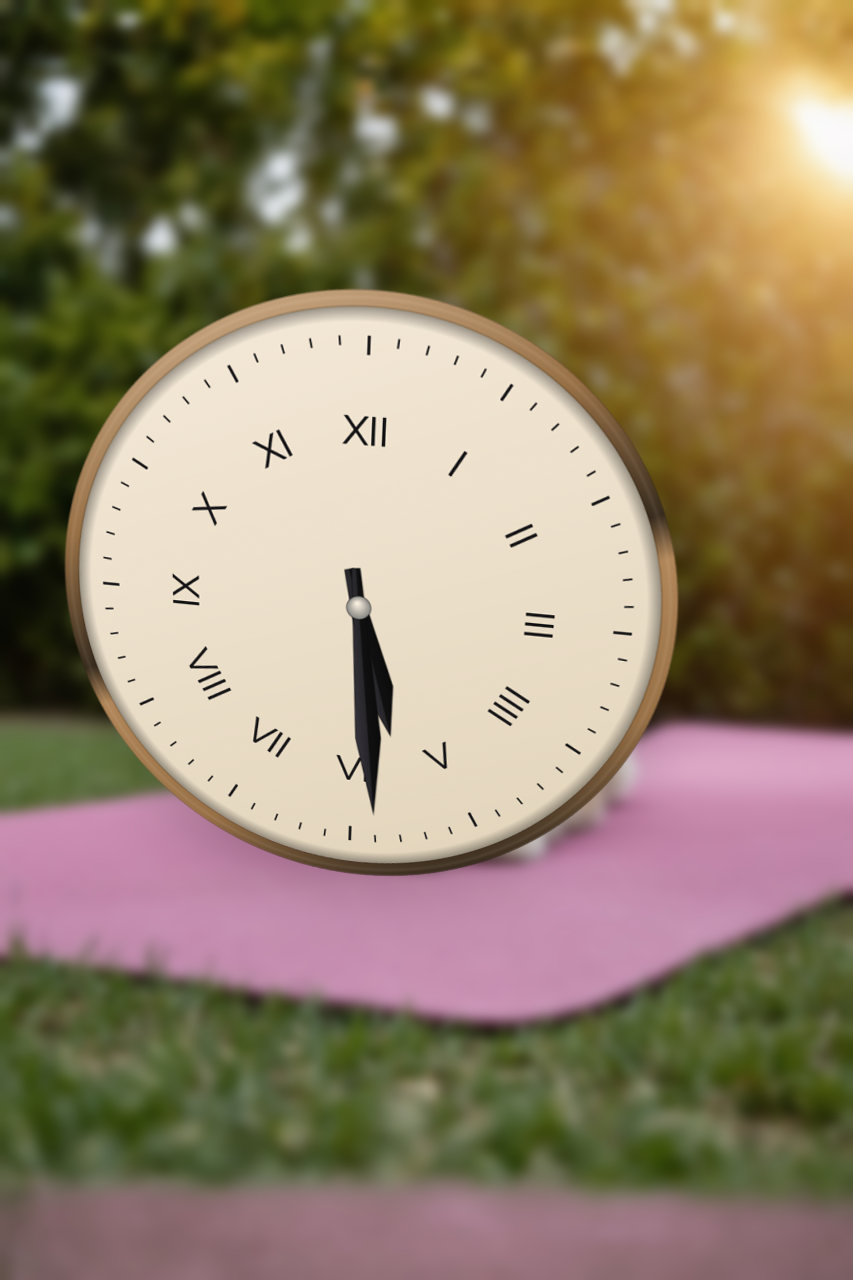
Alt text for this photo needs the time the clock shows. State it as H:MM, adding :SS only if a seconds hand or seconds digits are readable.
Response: 5:29
